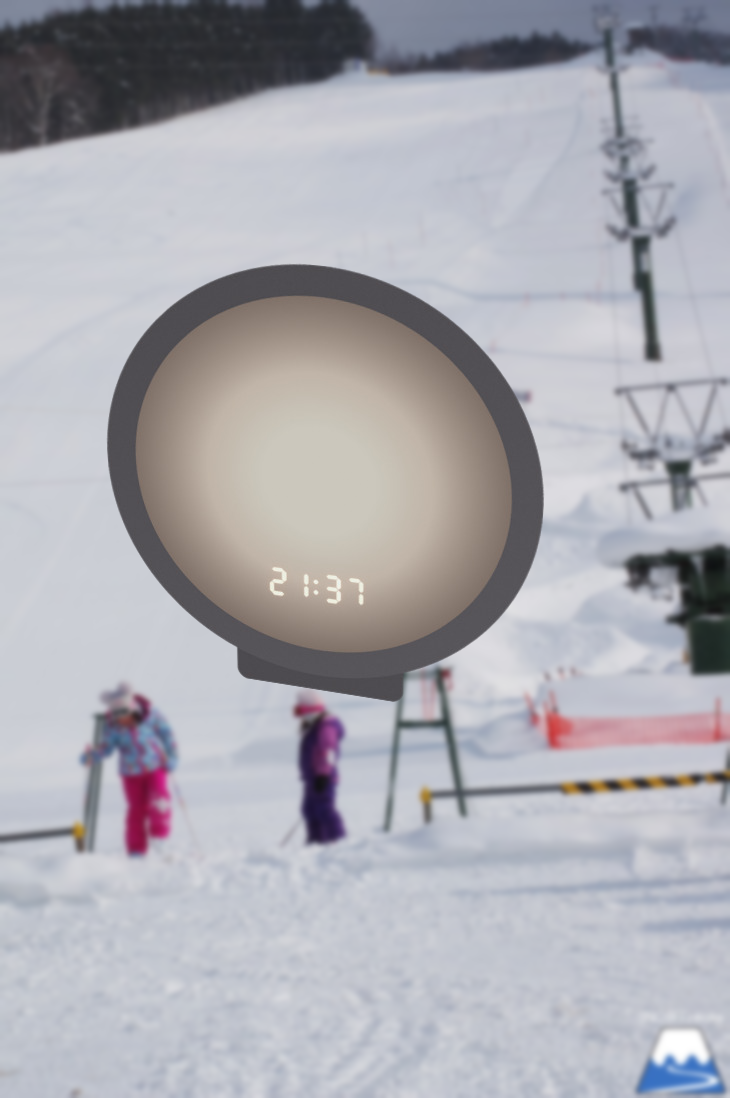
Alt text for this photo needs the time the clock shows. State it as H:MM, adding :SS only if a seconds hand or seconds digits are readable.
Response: 21:37
